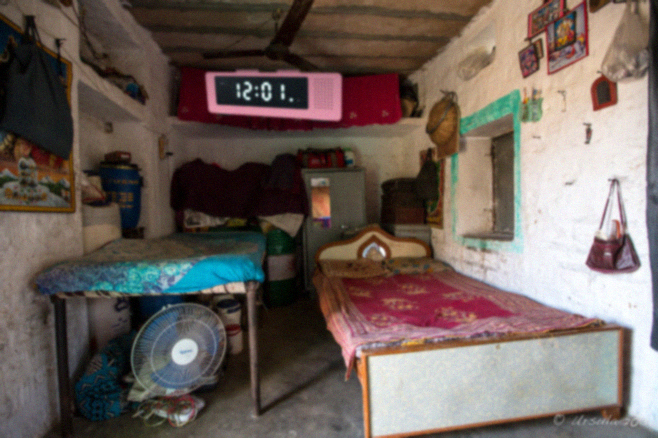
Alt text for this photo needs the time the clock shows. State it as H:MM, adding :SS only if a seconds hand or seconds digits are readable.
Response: 12:01
